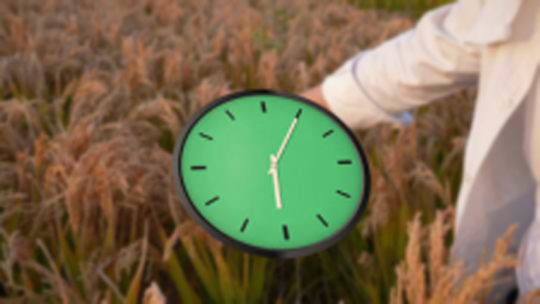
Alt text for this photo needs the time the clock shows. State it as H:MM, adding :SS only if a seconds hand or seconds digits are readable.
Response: 6:05
